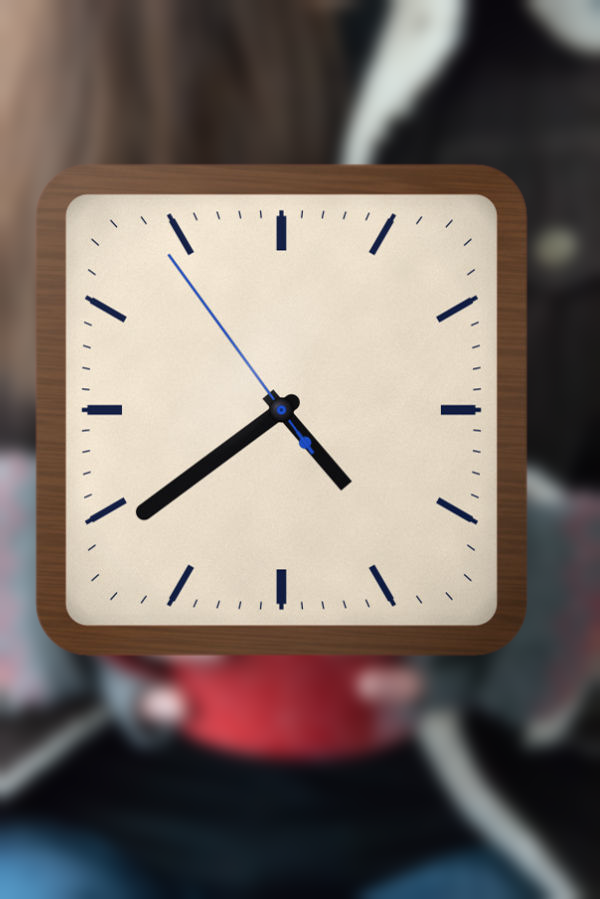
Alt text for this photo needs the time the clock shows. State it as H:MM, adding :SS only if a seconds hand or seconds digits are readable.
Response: 4:38:54
